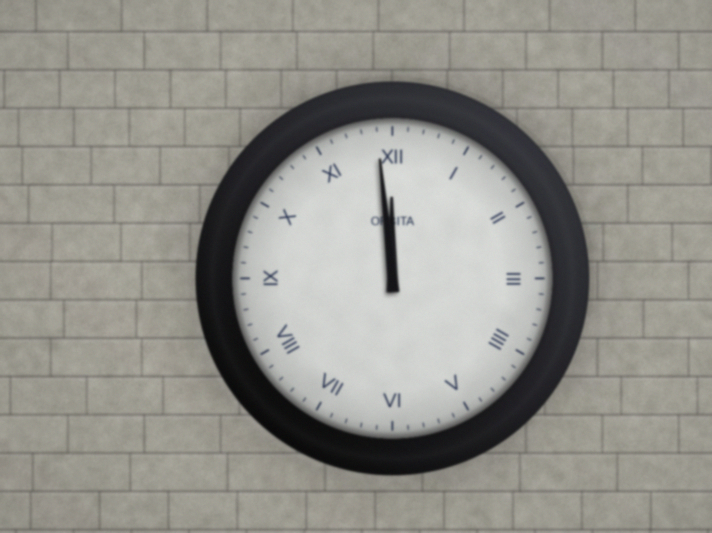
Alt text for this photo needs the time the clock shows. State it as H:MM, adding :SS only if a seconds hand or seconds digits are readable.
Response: 11:59
